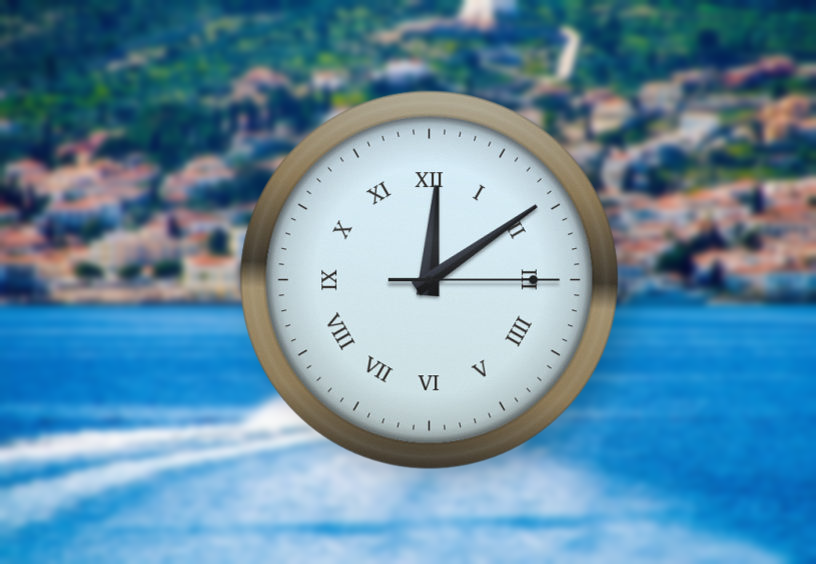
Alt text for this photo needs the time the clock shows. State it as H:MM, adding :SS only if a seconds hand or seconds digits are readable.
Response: 12:09:15
